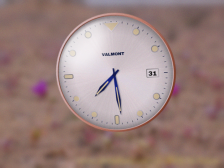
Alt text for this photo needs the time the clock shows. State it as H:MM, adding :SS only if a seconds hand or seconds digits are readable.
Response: 7:29
